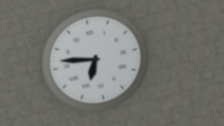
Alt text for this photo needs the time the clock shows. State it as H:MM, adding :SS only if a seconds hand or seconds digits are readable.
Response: 6:47
